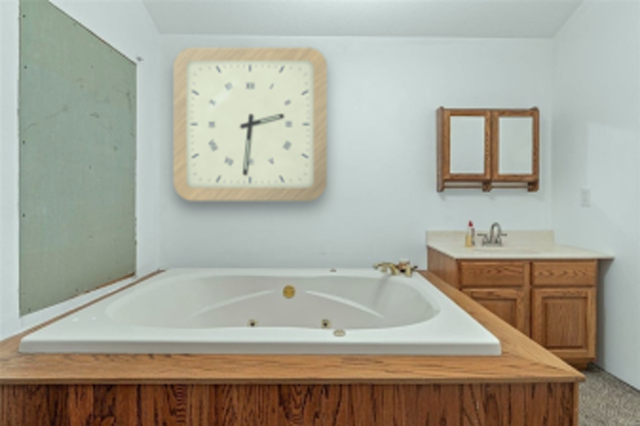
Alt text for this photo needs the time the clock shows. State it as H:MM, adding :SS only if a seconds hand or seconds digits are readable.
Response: 2:31
